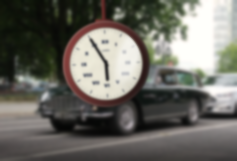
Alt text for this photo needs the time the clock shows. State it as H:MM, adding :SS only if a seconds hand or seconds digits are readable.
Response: 5:55
